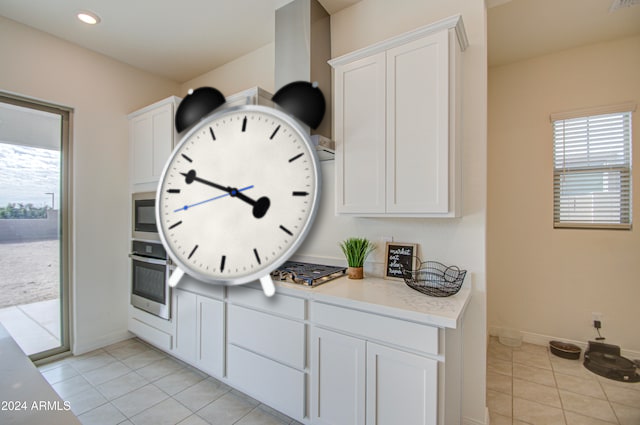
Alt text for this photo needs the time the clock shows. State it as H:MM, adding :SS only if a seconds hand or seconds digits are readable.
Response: 3:47:42
